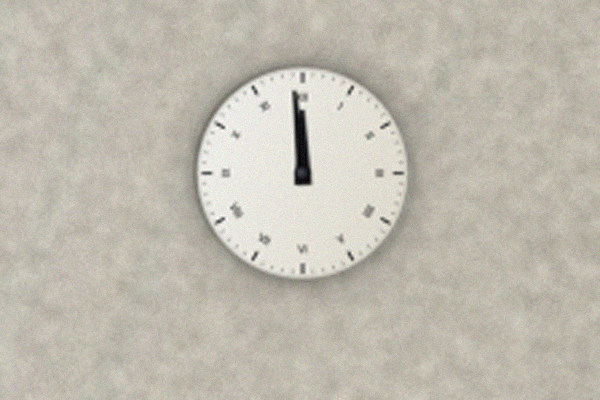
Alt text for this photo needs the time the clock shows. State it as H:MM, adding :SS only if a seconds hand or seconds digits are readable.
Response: 11:59
